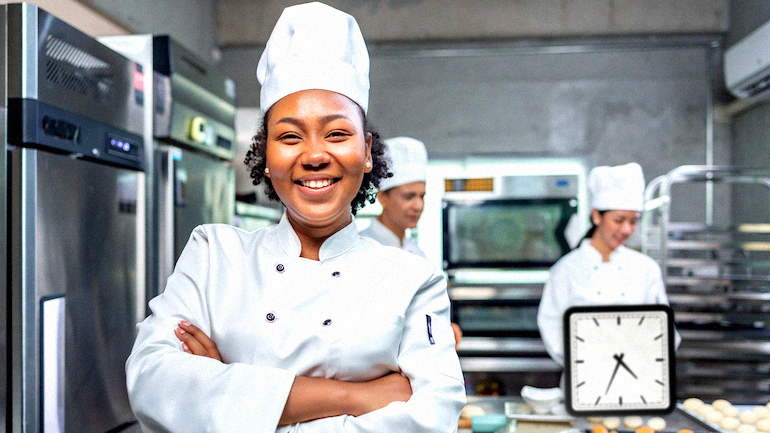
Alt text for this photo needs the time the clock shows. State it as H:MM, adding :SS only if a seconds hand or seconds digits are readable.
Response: 4:34
